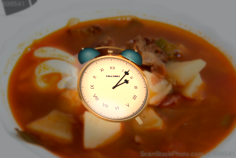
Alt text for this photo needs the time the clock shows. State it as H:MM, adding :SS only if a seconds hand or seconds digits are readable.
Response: 2:07
